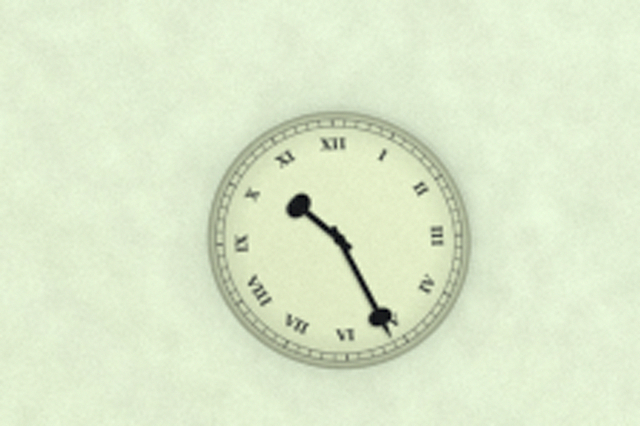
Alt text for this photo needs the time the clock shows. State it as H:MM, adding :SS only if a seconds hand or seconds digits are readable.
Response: 10:26
